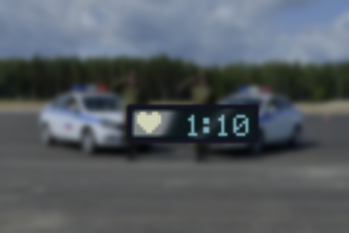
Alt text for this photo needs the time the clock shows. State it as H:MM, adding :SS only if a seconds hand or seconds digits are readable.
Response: 1:10
